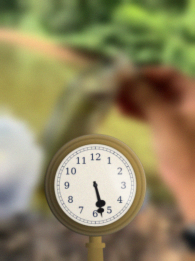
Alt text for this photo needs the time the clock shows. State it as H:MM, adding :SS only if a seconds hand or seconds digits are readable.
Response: 5:28
